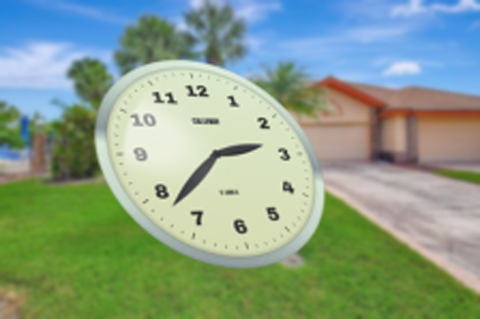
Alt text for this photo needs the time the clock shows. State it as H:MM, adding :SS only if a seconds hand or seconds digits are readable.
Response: 2:38
